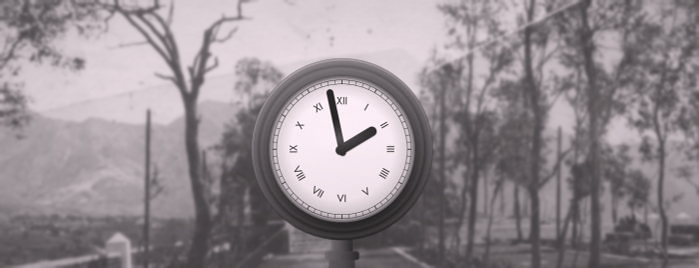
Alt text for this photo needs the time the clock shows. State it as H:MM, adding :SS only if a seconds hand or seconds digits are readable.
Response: 1:58
